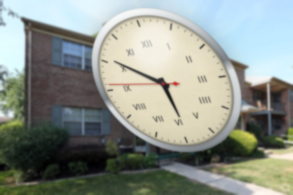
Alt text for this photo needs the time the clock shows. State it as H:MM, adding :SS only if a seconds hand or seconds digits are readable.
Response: 5:50:46
